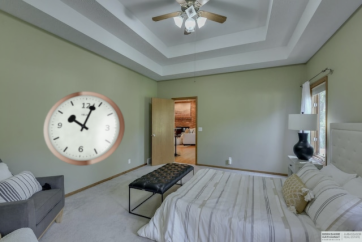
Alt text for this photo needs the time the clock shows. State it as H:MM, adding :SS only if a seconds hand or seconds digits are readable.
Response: 10:03
